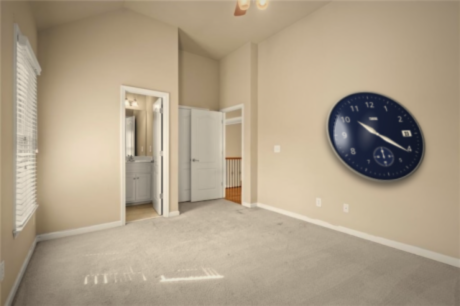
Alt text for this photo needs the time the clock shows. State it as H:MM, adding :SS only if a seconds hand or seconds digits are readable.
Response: 10:21
